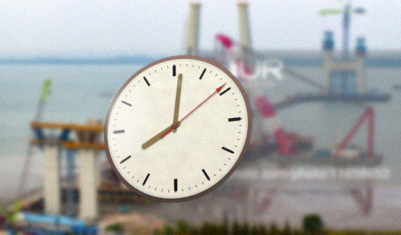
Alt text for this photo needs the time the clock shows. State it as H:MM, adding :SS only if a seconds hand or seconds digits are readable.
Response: 8:01:09
